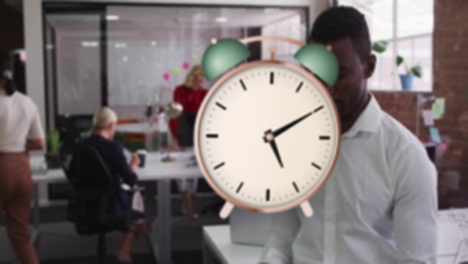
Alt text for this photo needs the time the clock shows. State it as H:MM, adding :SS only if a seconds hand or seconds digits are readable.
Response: 5:10
